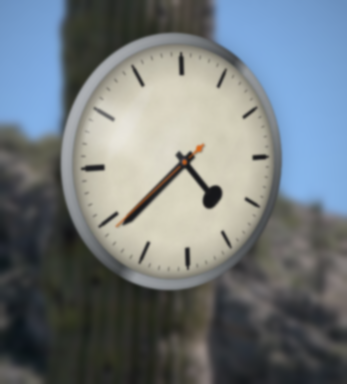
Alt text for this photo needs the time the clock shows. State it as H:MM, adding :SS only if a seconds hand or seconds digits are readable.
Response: 4:38:39
